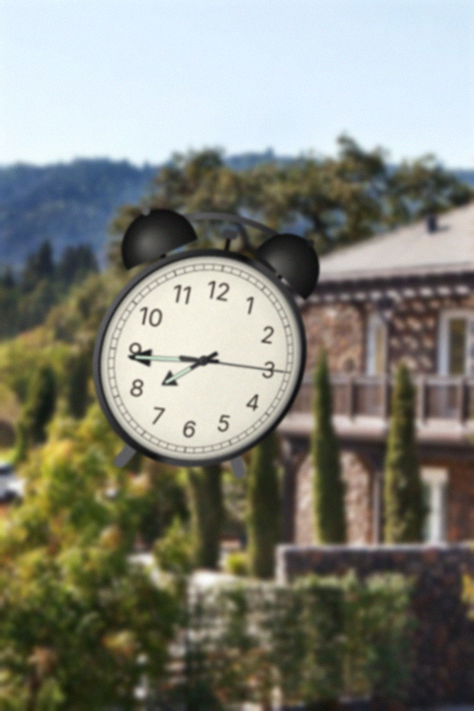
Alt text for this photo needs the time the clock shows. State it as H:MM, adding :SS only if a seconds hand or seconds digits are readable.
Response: 7:44:15
